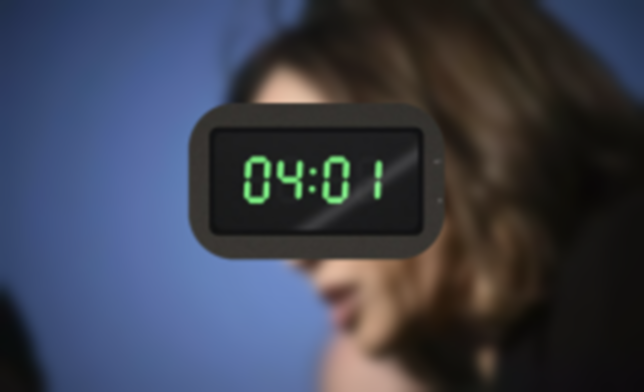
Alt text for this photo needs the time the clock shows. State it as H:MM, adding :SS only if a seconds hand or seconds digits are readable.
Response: 4:01
